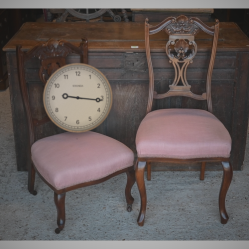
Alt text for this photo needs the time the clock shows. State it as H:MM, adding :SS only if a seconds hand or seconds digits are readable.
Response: 9:16
